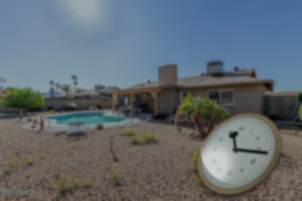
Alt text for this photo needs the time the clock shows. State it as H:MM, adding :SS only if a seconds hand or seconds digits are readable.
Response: 11:16
